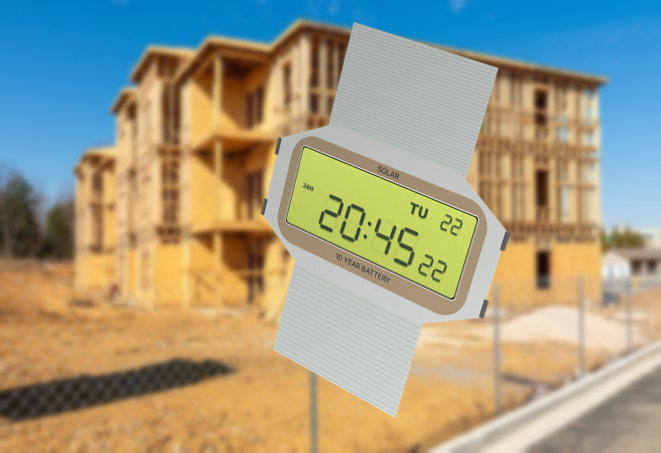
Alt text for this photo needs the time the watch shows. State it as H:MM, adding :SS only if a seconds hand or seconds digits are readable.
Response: 20:45:22
